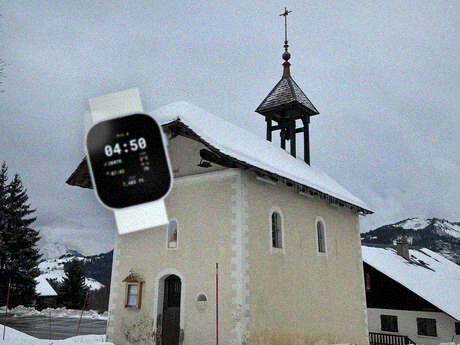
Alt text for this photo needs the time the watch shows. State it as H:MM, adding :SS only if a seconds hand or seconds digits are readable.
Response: 4:50
